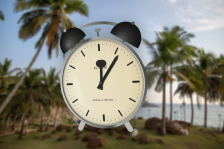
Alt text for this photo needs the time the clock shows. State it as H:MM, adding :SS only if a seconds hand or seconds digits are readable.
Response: 12:06
